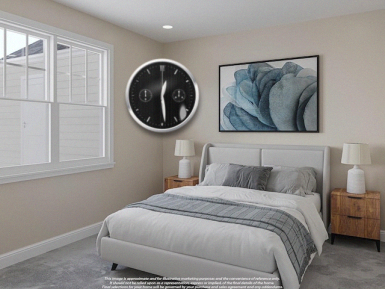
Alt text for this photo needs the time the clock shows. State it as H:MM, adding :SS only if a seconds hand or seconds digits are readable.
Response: 12:29
